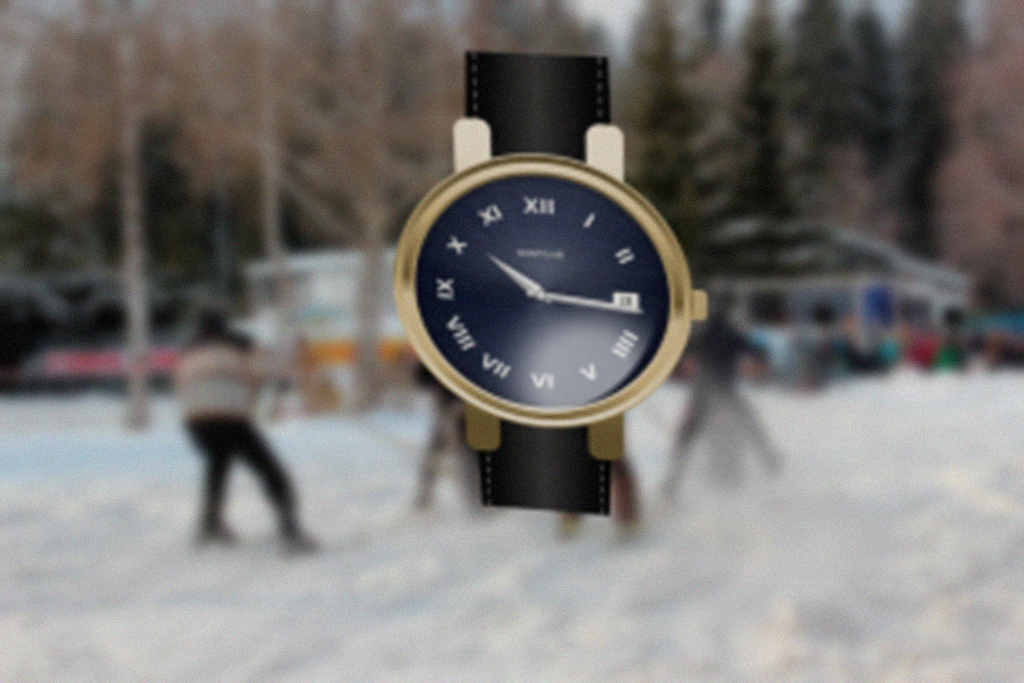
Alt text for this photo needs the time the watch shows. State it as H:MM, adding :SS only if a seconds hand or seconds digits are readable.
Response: 10:16
